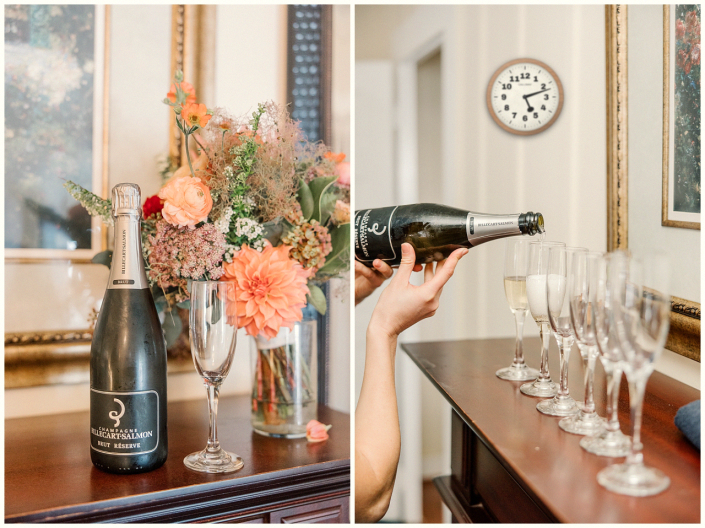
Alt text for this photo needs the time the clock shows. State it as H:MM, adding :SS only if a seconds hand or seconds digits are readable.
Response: 5:12
